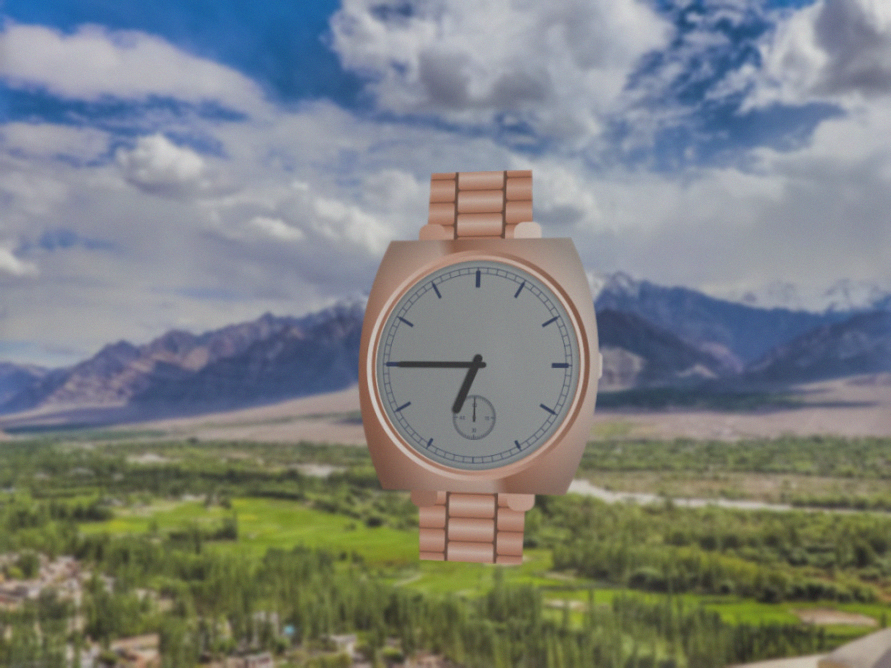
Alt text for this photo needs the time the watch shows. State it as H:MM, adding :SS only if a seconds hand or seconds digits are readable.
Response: 6:45
